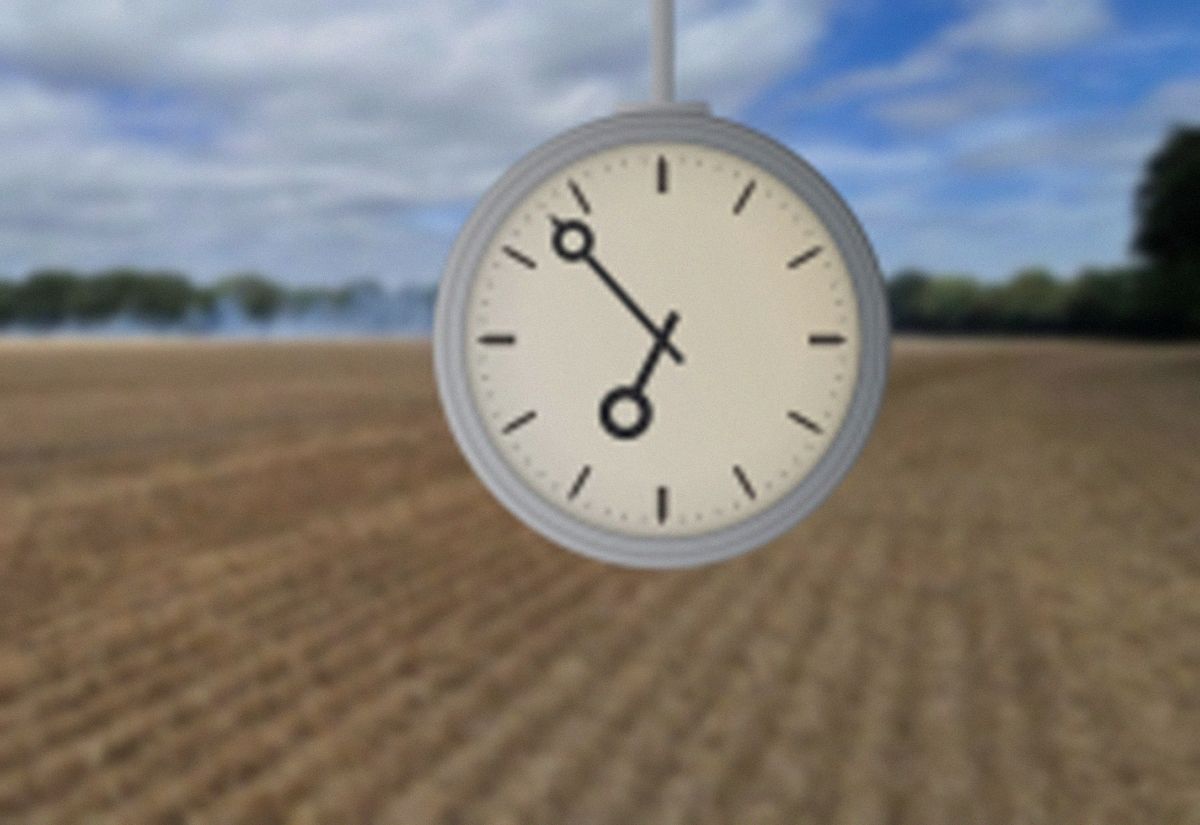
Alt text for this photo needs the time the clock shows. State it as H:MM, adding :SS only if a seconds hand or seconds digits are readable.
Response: 6:53
